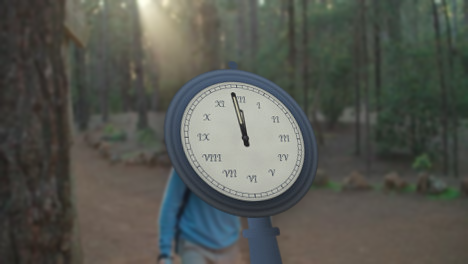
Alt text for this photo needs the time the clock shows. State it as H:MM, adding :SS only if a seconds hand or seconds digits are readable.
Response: 11:59
